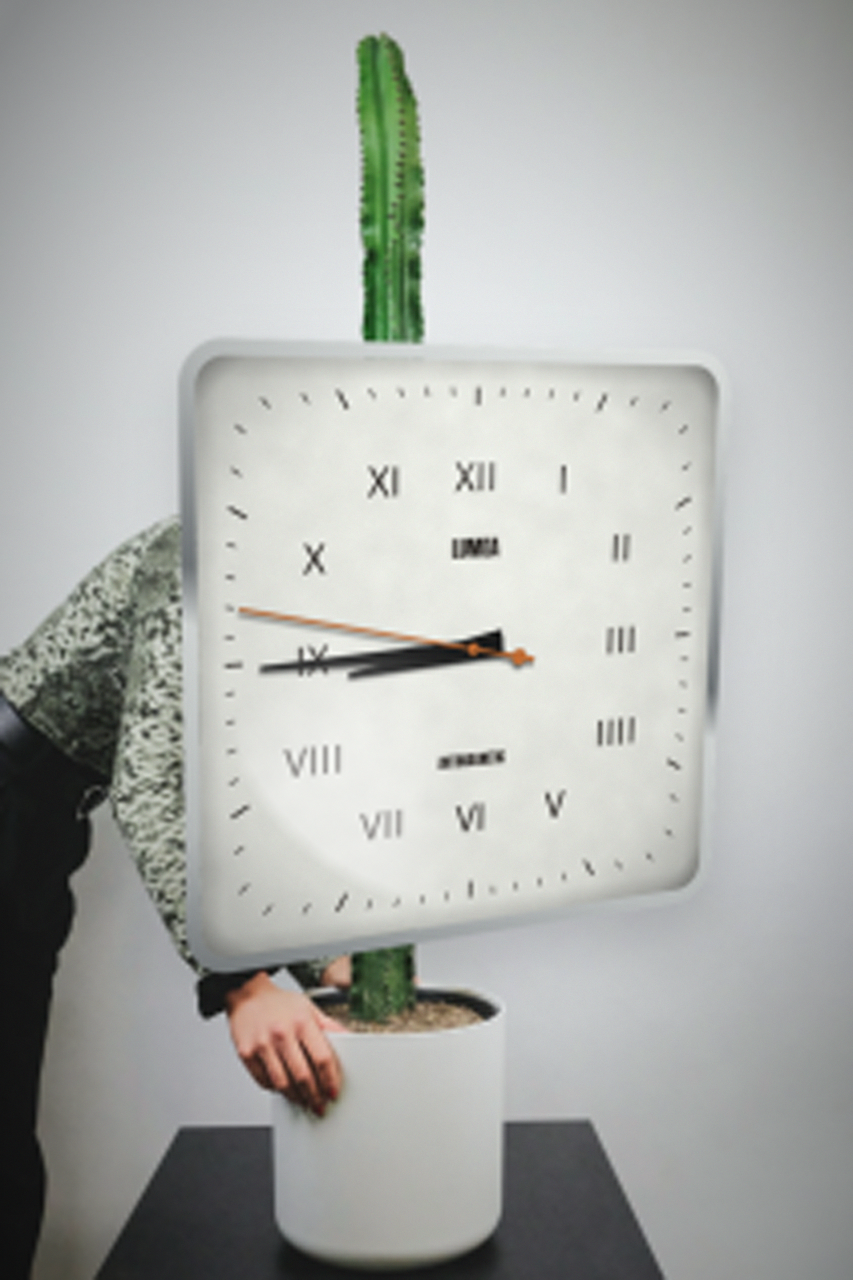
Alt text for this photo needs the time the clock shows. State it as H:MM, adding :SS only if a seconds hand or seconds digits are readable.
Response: 8:44:47
